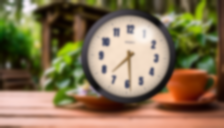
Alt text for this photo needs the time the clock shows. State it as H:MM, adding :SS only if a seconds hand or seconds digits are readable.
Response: 7:29
